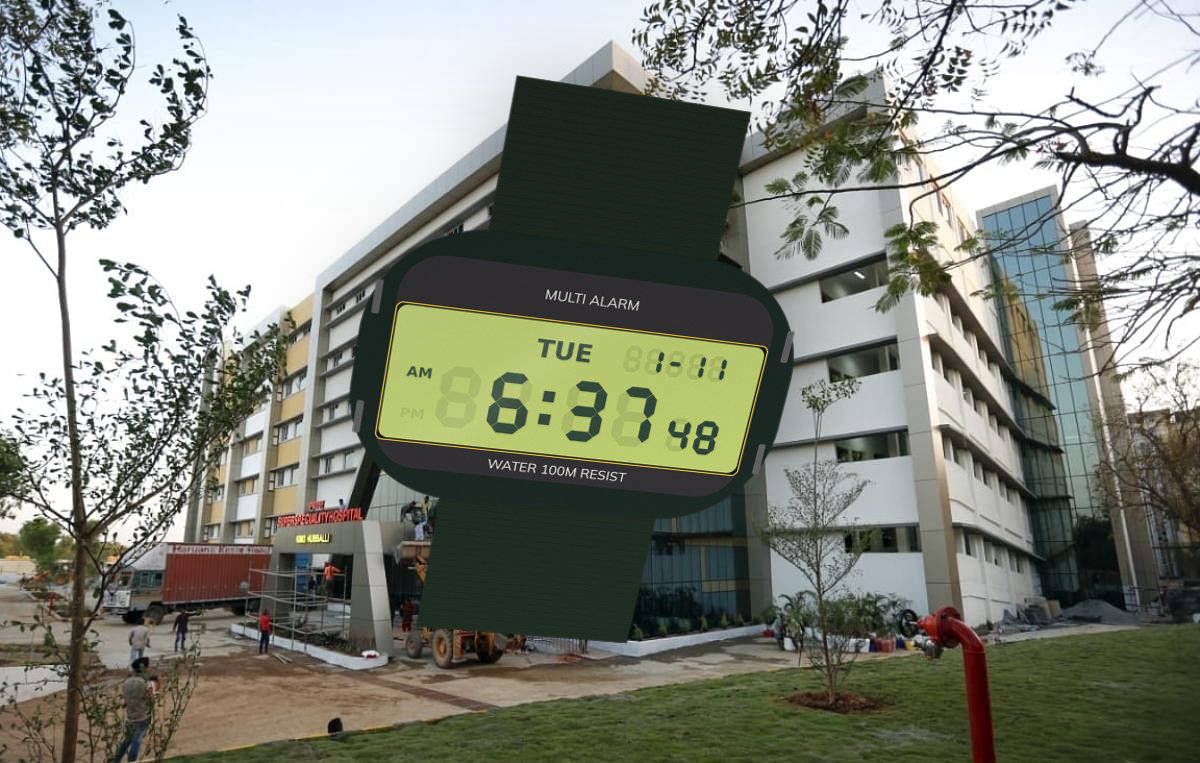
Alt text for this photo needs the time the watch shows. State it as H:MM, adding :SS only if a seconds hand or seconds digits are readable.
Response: 6:37:48
